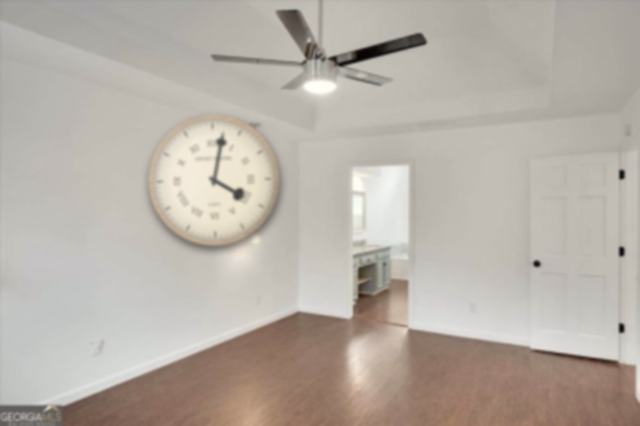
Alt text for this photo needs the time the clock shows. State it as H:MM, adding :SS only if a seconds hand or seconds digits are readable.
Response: 4:02
